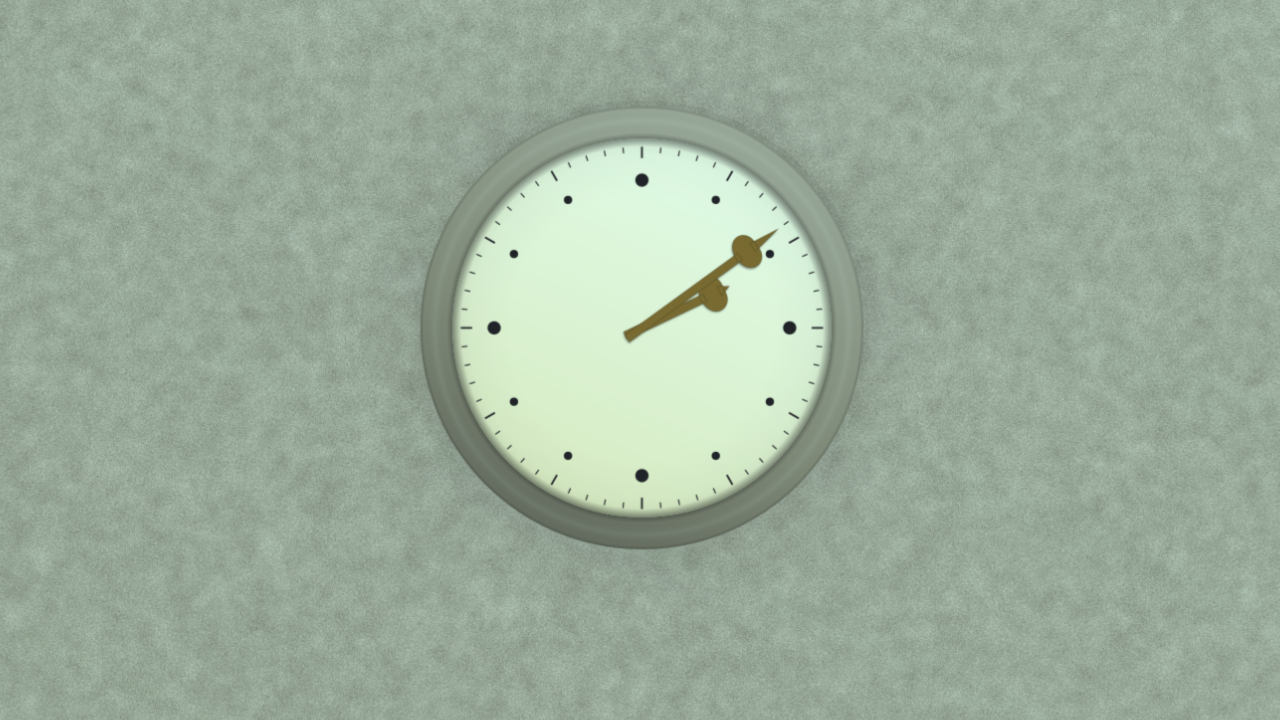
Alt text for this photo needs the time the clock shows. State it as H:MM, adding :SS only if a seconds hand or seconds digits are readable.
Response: 2:09
